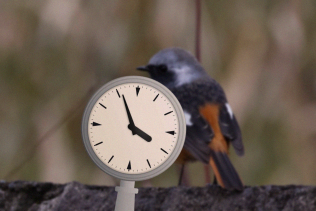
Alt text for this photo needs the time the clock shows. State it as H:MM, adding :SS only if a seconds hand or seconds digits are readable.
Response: 3:56
